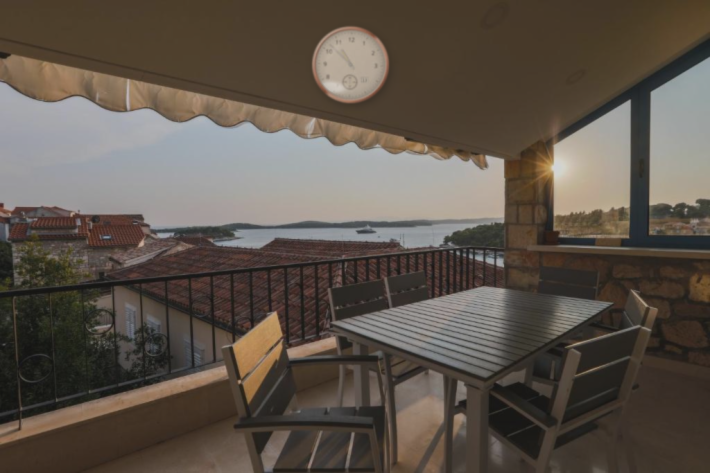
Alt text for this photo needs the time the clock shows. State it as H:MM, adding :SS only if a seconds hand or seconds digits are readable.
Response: 10:52
